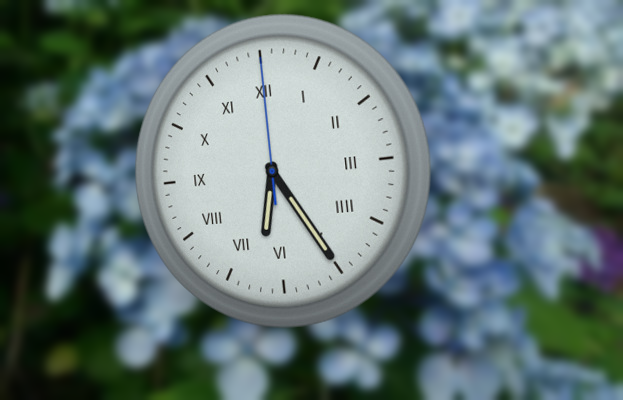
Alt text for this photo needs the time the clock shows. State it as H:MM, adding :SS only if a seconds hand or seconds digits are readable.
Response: 6:25:00
